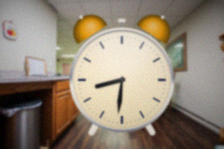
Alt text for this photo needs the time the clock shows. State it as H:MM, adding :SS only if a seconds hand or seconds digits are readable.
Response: 8:31
